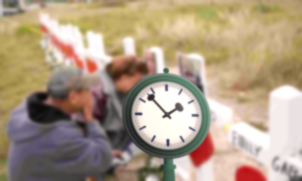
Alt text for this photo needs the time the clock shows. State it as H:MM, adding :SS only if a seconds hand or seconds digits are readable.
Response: 1:53
